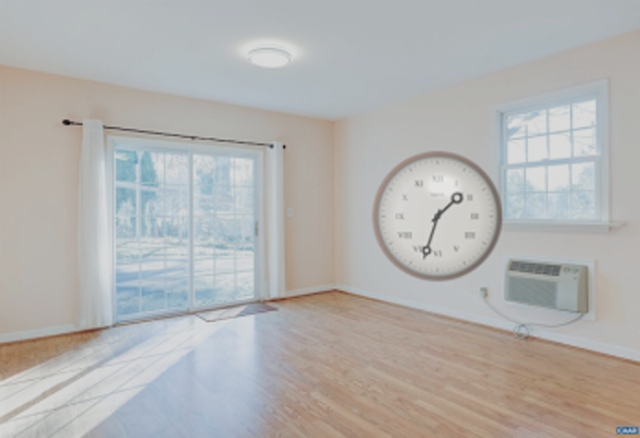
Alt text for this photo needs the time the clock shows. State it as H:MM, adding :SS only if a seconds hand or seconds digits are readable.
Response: 1:33
